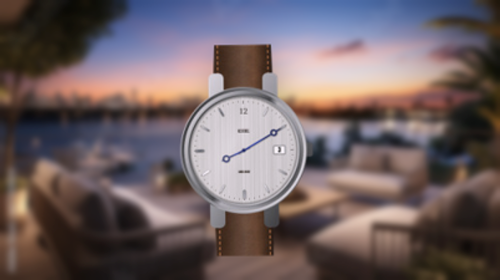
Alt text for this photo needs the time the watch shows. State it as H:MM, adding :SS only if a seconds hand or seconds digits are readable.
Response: 8:10
